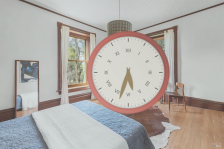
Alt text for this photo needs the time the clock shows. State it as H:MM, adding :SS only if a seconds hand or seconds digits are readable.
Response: 5:33
